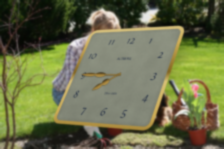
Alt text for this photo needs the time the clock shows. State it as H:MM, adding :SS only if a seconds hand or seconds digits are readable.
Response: 7:45
